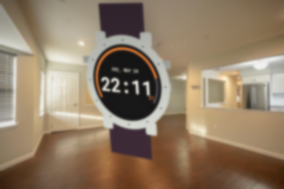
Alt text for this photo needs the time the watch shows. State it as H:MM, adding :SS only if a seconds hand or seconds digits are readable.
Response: 22:11
